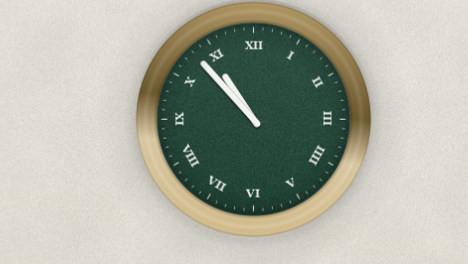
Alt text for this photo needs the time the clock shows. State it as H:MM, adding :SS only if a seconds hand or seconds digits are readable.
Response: 10:53
